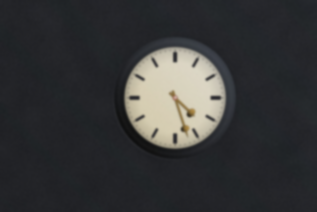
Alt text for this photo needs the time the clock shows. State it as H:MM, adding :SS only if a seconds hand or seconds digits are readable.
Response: 4:27
